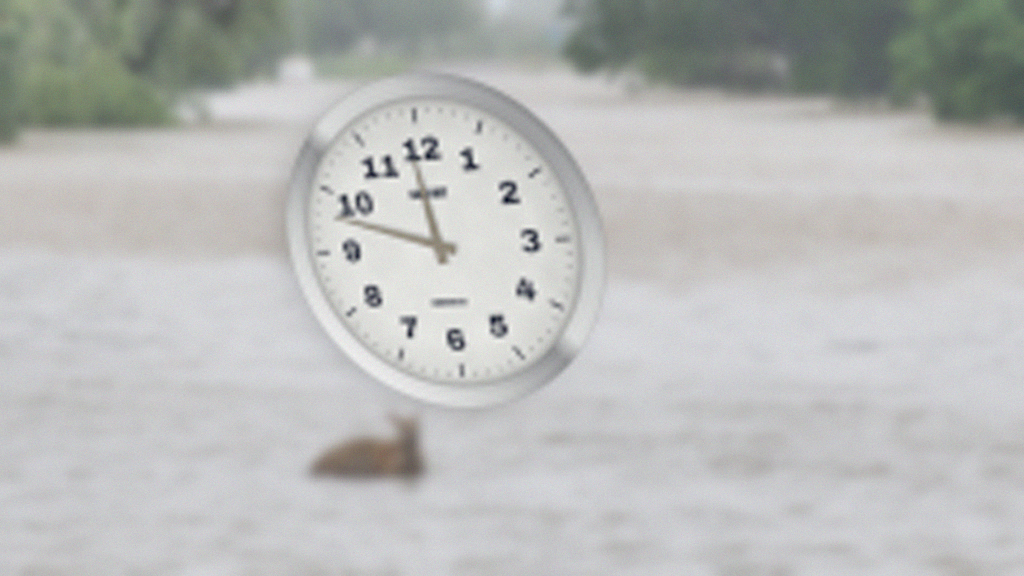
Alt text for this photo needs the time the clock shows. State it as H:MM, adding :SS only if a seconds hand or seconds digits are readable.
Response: 11:48
